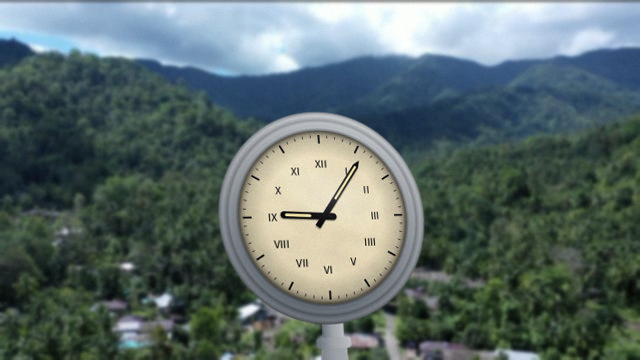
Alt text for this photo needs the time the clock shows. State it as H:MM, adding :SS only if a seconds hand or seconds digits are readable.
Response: 9:06
